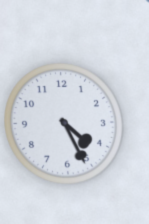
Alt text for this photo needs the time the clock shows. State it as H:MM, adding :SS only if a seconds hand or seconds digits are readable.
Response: 4:26
